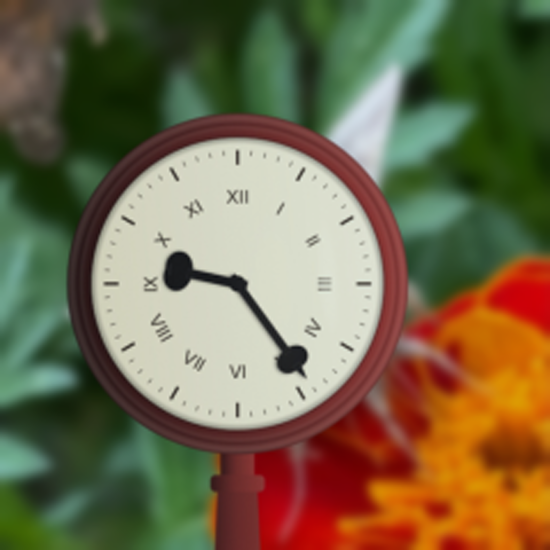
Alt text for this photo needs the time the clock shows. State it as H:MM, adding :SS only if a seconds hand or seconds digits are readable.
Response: 9:24
